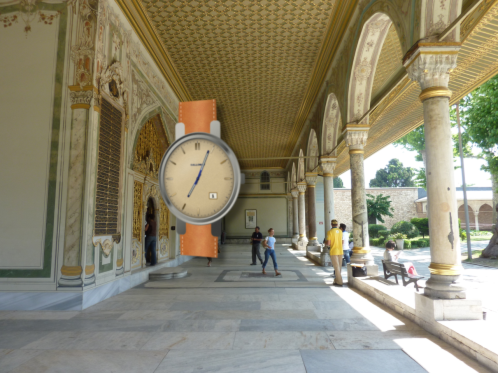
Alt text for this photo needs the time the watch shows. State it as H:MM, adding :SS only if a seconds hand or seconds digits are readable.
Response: 7:04
